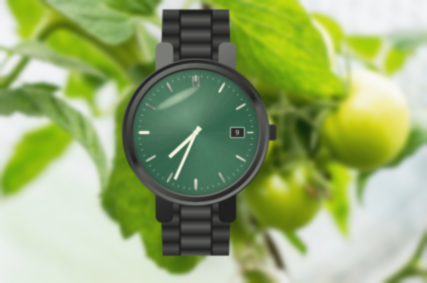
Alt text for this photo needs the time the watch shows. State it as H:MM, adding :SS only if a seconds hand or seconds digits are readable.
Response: 7:34
